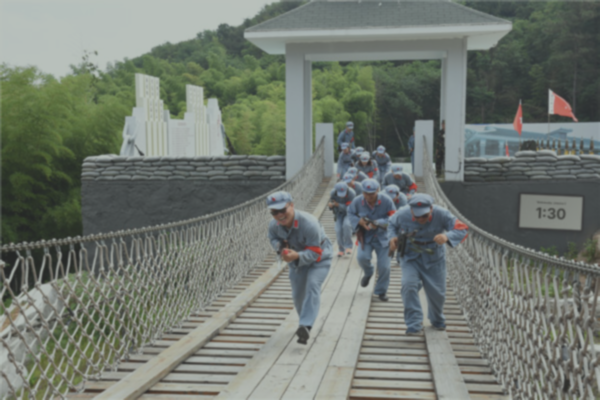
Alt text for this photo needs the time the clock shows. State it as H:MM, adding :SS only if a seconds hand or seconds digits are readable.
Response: 1:30
